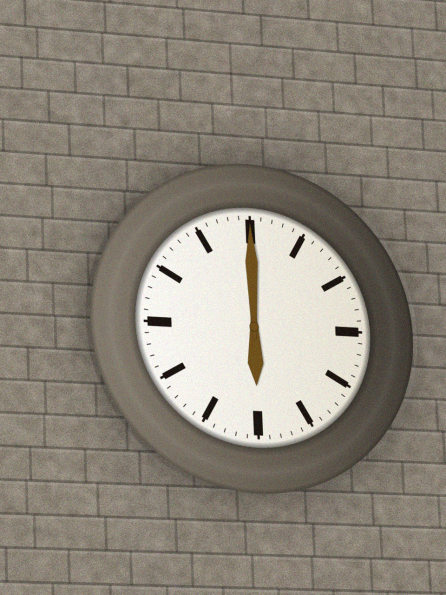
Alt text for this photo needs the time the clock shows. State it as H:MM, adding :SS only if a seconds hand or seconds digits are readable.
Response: 6:00
